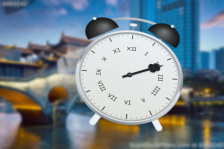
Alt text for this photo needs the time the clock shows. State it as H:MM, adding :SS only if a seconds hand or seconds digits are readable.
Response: 2:11
